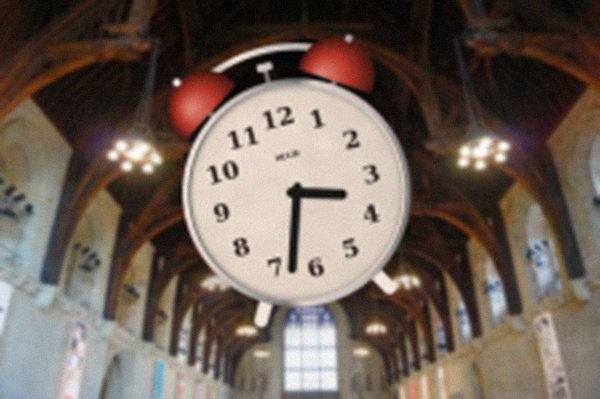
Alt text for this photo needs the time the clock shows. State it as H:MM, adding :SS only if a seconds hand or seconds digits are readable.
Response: 3:33
